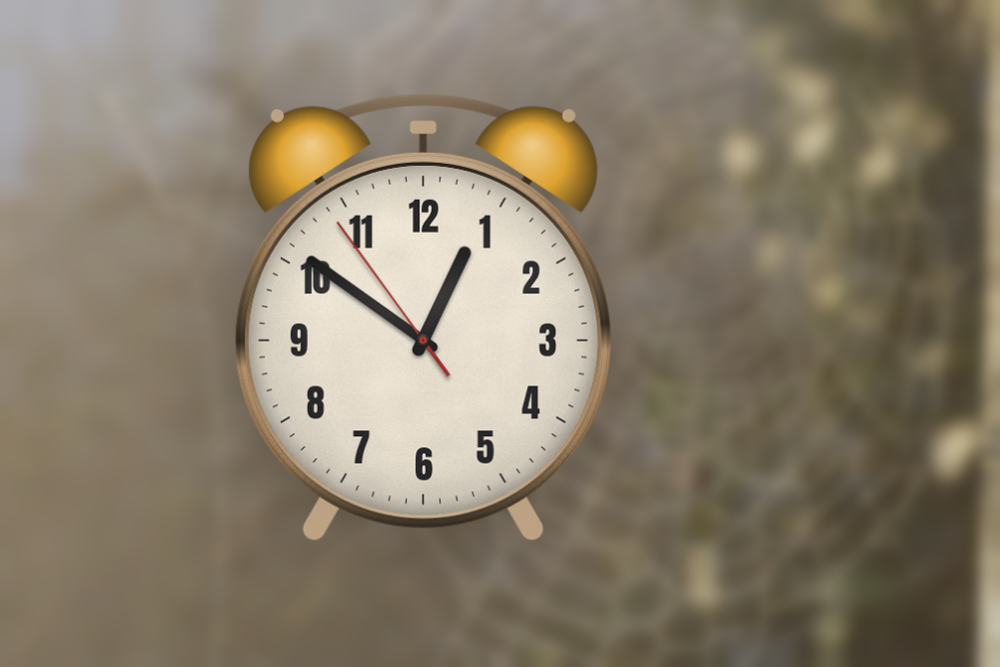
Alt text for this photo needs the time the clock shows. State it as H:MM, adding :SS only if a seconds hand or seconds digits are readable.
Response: 12:50:54
